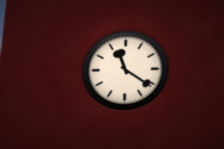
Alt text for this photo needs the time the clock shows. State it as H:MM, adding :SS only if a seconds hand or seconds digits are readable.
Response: 11:21
